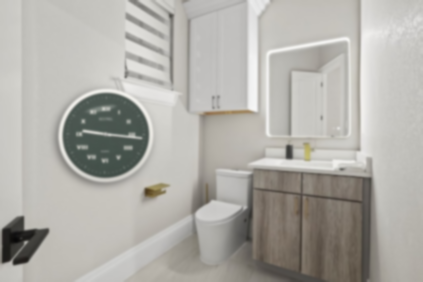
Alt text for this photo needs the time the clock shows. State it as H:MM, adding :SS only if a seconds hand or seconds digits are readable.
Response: 9:16
